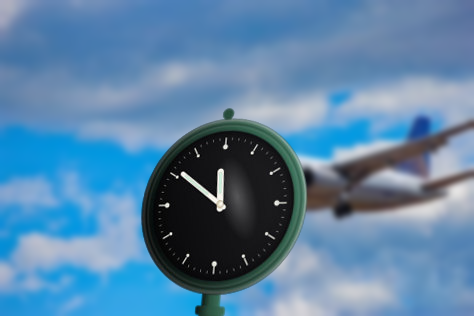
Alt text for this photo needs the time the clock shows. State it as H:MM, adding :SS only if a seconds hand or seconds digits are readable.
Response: 11:51
